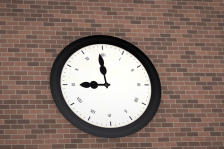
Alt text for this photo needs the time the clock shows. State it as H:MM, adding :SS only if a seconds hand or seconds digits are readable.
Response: 8:59
